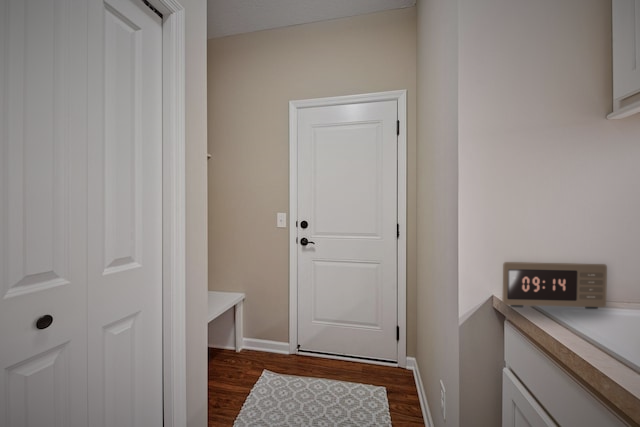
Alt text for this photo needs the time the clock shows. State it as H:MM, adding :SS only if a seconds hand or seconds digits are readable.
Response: 9:14
